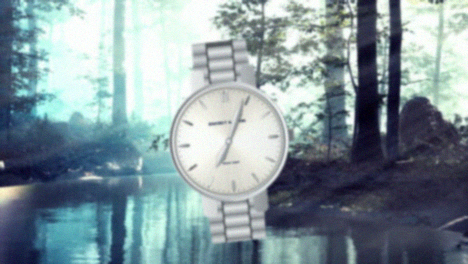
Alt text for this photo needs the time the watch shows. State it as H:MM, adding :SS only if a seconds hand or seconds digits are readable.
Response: 7:04
